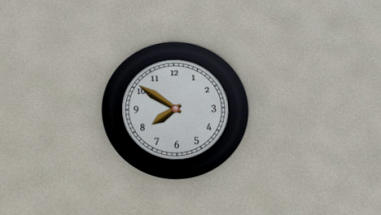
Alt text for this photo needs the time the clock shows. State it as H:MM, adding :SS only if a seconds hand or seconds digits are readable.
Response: 7:51
